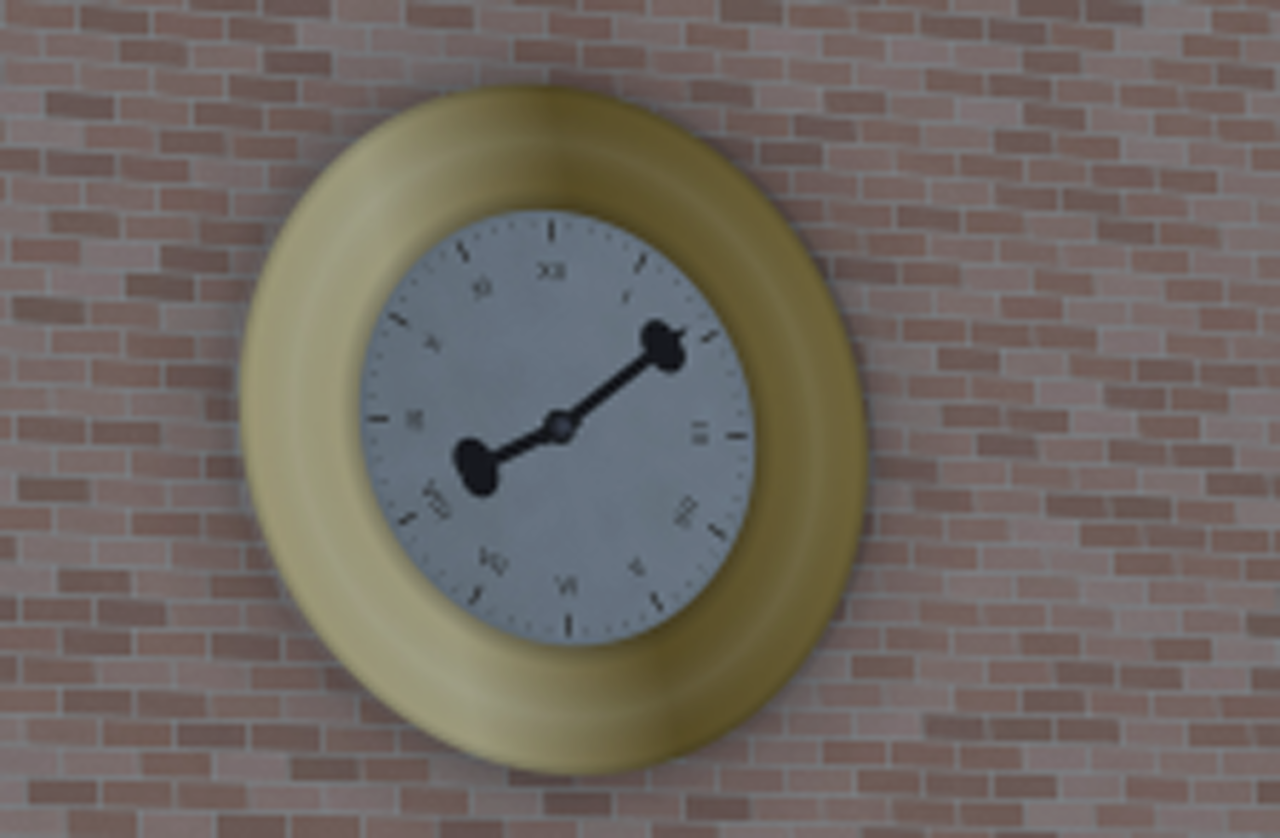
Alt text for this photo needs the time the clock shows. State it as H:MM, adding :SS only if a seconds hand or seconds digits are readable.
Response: 8:09
